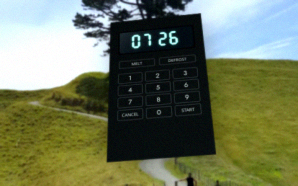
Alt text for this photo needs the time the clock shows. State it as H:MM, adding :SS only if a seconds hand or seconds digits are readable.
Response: 7:26
